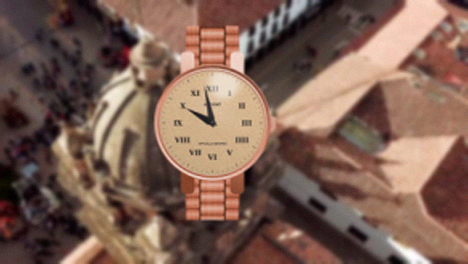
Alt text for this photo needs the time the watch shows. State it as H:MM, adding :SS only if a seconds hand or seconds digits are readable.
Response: 9:58
